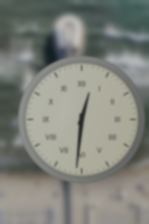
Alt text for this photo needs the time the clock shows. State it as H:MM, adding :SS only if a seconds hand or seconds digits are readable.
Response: 12:31
